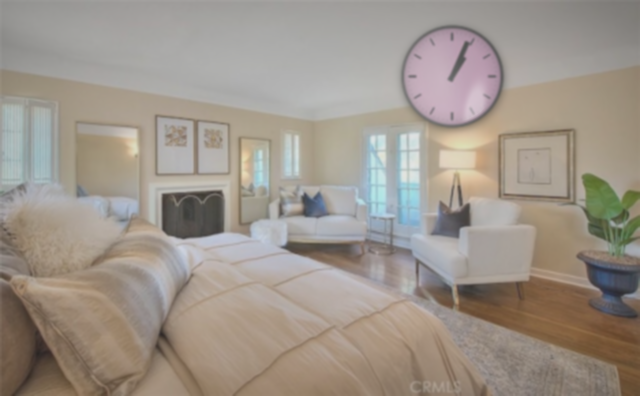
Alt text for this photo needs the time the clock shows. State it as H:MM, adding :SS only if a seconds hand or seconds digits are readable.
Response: 1:04
